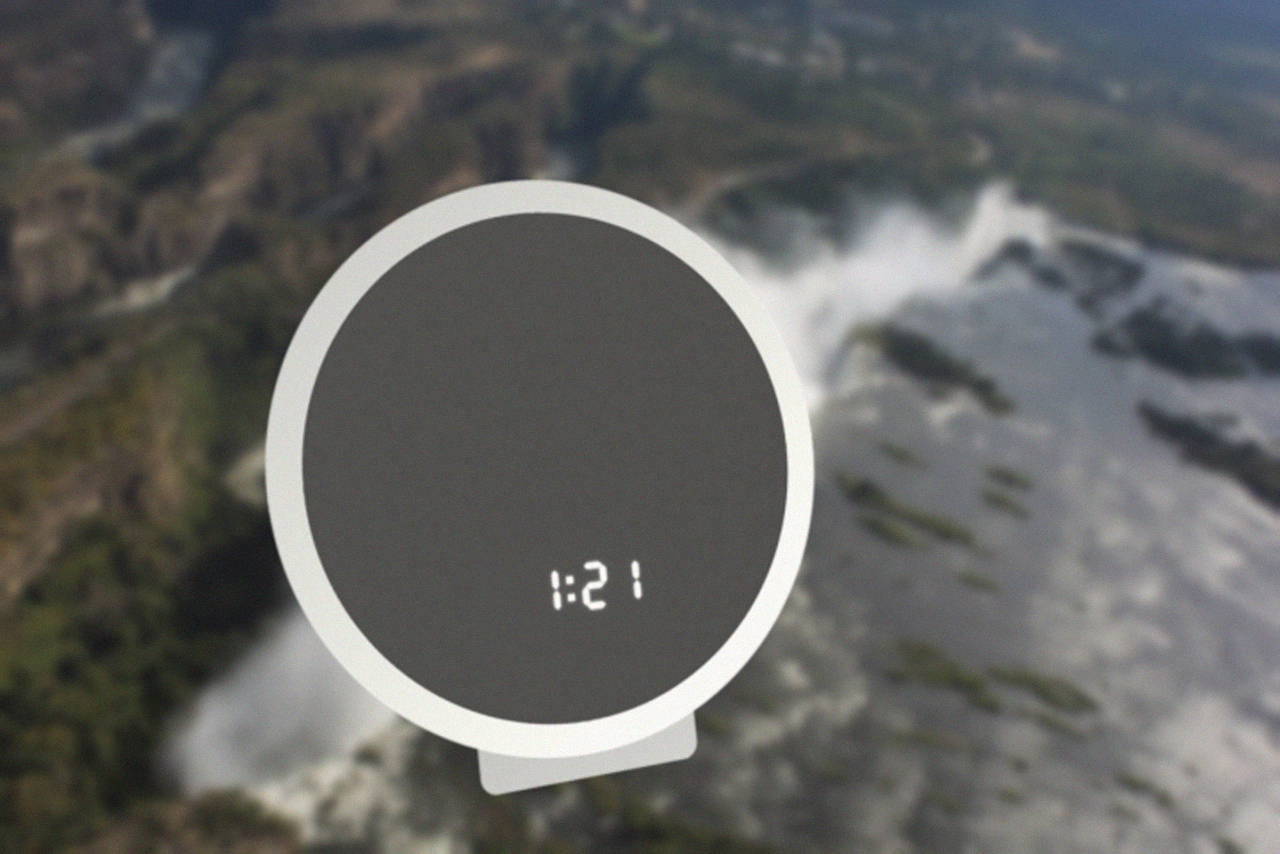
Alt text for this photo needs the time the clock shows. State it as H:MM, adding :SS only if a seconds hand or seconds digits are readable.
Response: 1:21
